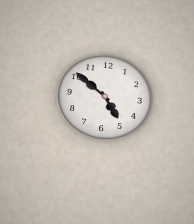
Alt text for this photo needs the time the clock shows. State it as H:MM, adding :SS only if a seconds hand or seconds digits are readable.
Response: 4:51
